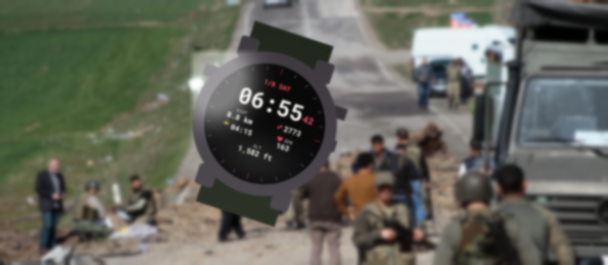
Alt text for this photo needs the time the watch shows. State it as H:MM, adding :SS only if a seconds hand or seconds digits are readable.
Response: 6:55
